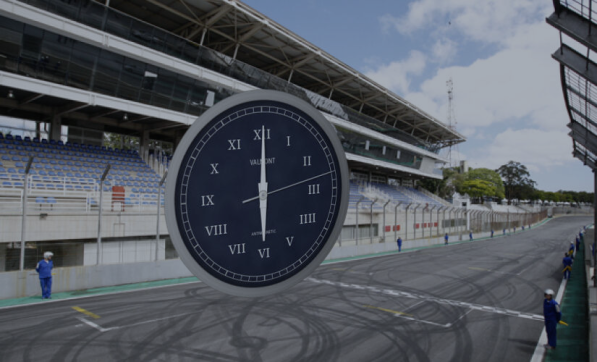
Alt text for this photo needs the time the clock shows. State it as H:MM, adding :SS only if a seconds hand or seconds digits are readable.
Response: 6:00:13
